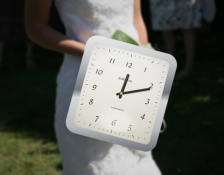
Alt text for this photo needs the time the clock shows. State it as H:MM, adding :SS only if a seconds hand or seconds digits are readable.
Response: 12:11
